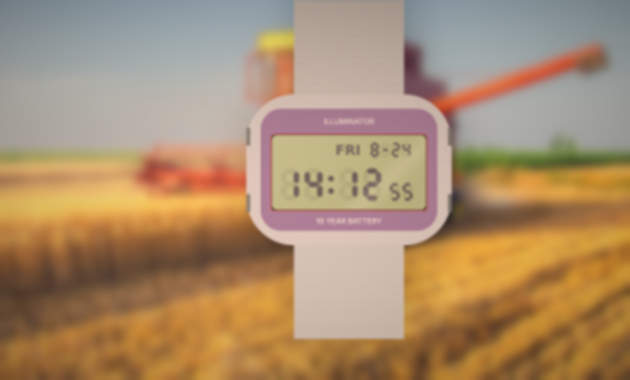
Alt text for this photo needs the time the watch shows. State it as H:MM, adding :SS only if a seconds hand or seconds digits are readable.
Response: 14:12:55
